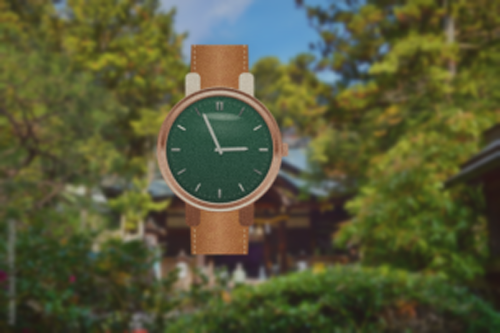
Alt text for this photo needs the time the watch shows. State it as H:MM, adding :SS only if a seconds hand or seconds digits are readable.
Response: 2:56
